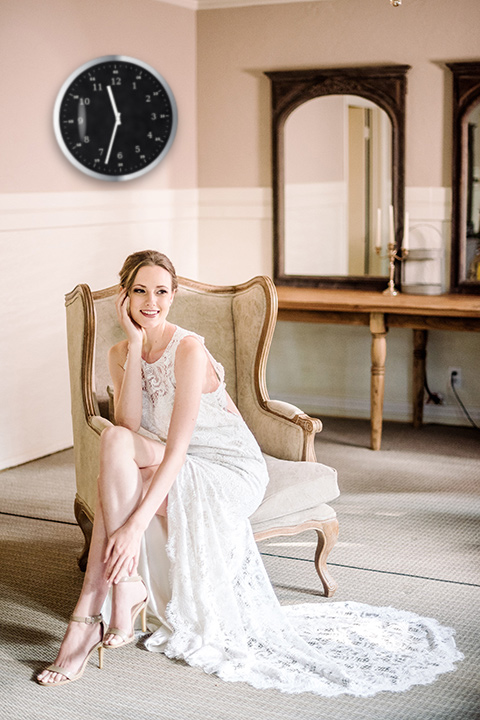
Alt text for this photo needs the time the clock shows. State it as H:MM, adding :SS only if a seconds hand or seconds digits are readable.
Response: 11:33
